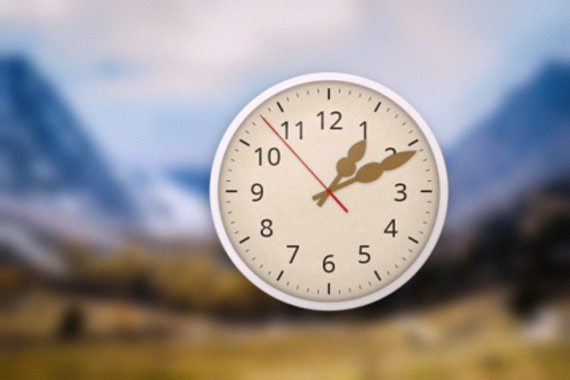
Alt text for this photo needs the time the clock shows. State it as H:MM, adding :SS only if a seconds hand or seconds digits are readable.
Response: 1:10:53
